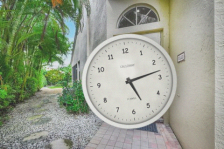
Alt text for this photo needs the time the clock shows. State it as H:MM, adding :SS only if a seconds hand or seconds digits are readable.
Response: 5:13
